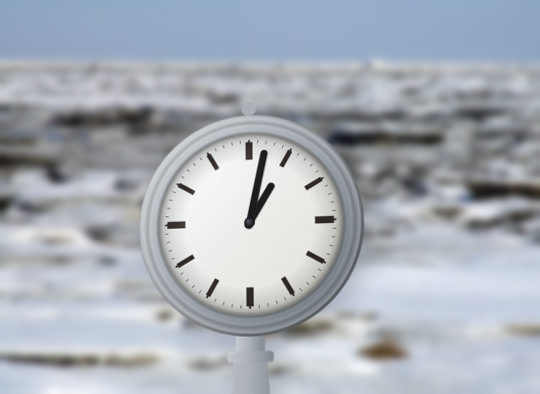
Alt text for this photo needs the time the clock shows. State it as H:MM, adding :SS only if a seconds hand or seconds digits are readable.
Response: 1:02
